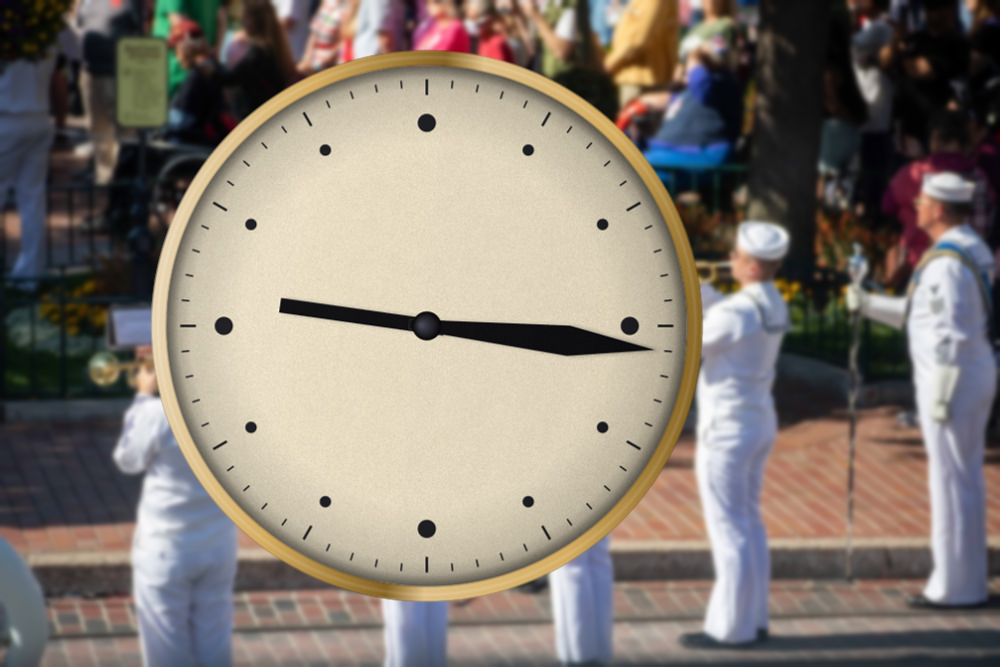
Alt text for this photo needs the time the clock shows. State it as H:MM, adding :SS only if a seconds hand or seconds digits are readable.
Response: 9:16
